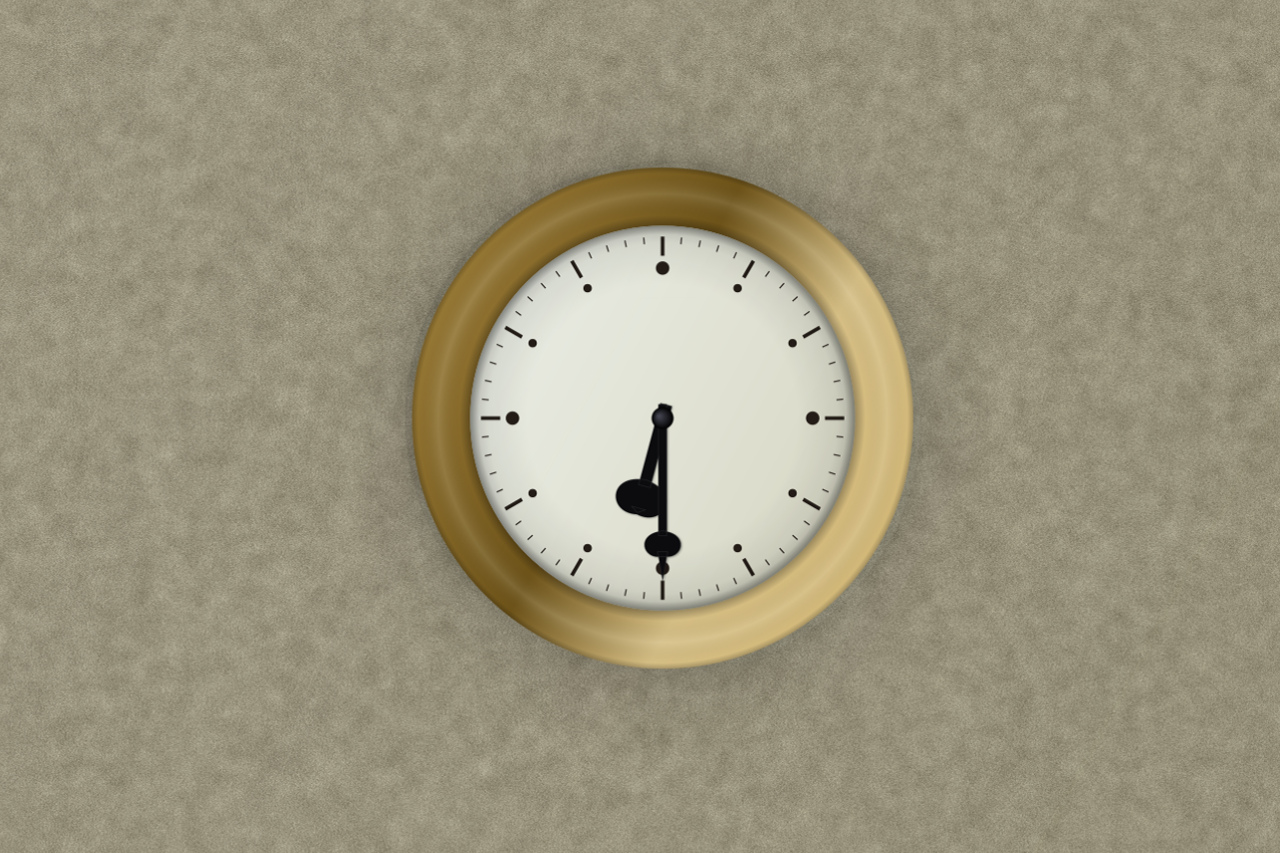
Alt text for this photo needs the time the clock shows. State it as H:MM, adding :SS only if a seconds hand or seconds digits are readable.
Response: 6:30
